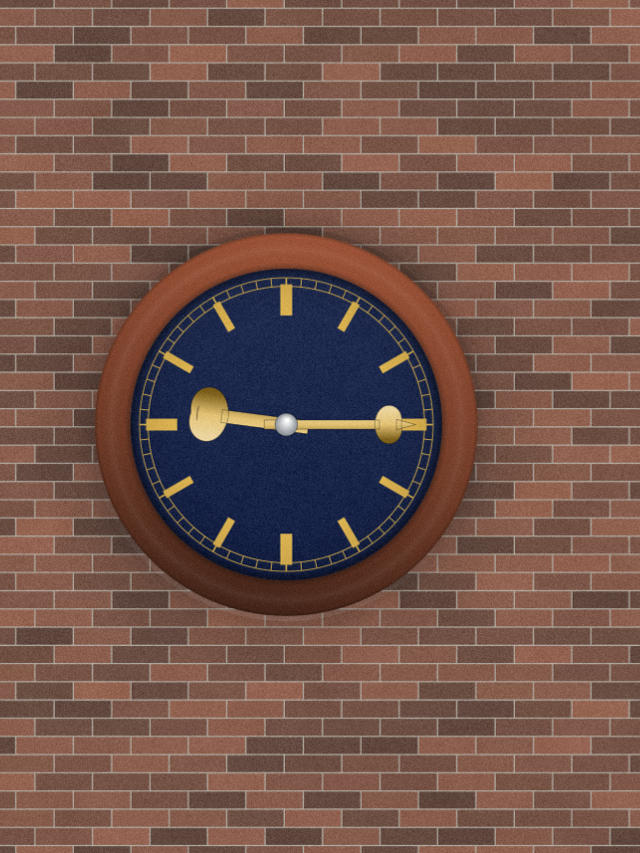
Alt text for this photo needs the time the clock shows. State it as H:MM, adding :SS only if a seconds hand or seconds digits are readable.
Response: 9:15
